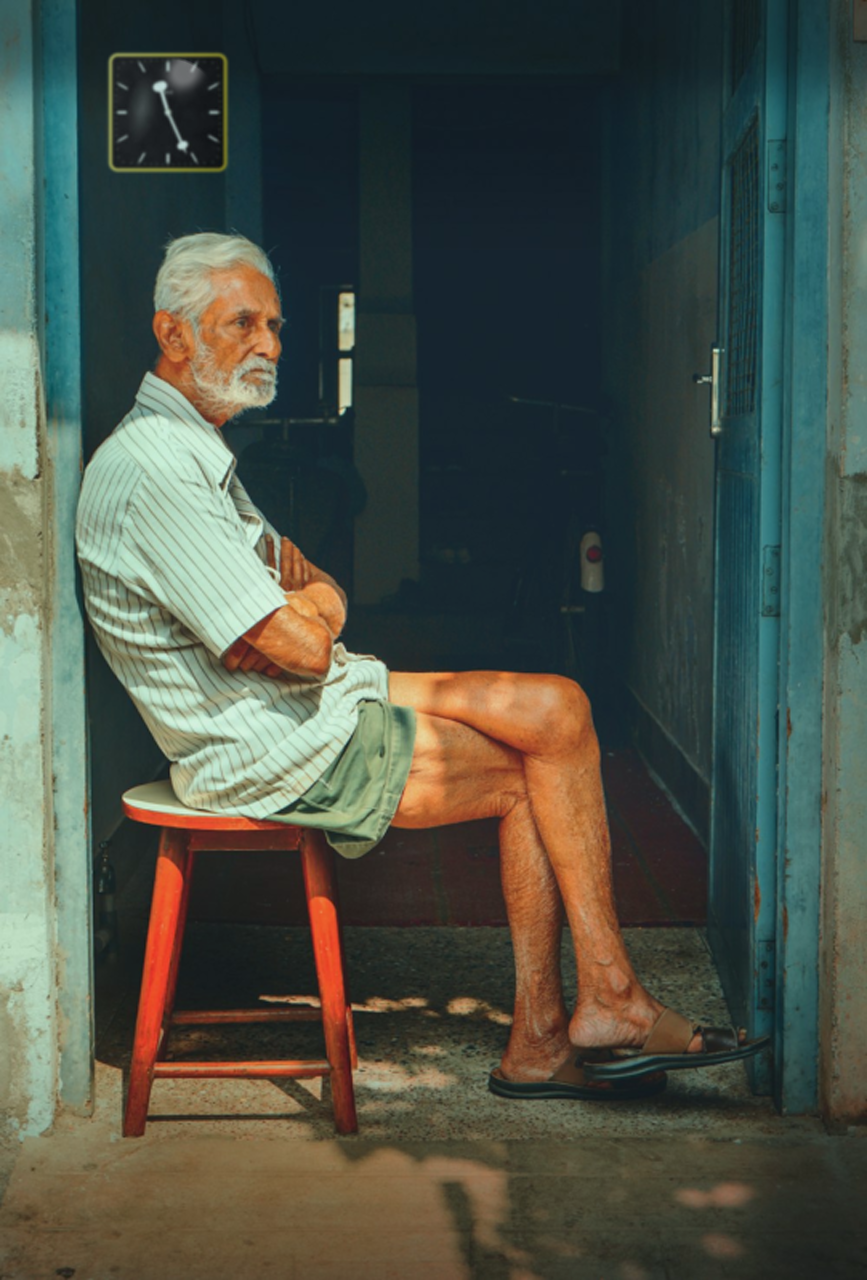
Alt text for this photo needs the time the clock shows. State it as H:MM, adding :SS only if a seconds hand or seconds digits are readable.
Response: 11:26
